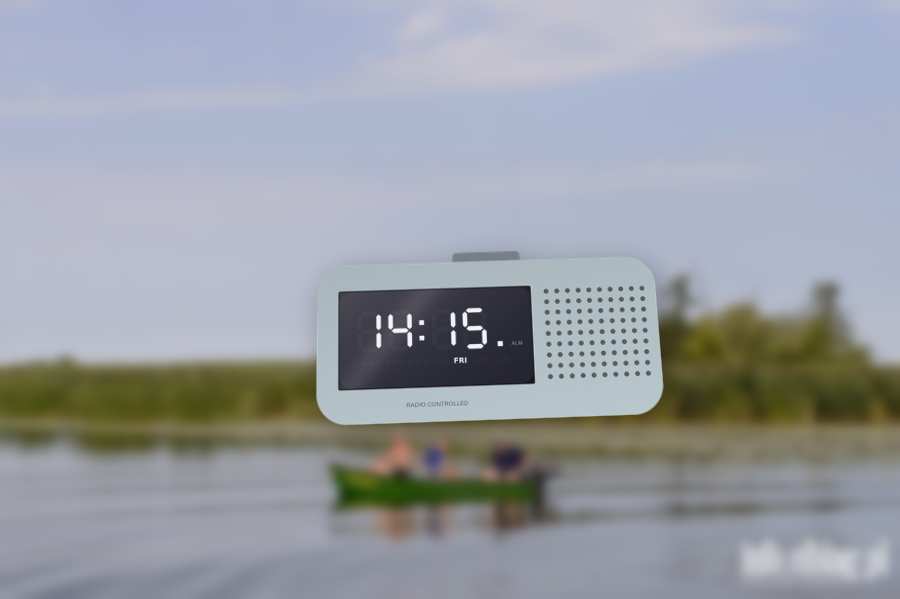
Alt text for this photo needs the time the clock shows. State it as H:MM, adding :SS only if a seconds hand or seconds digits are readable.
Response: 14:15
